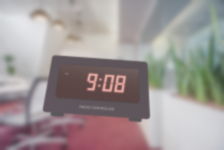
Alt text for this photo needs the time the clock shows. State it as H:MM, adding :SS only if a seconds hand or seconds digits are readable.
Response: 9:08
